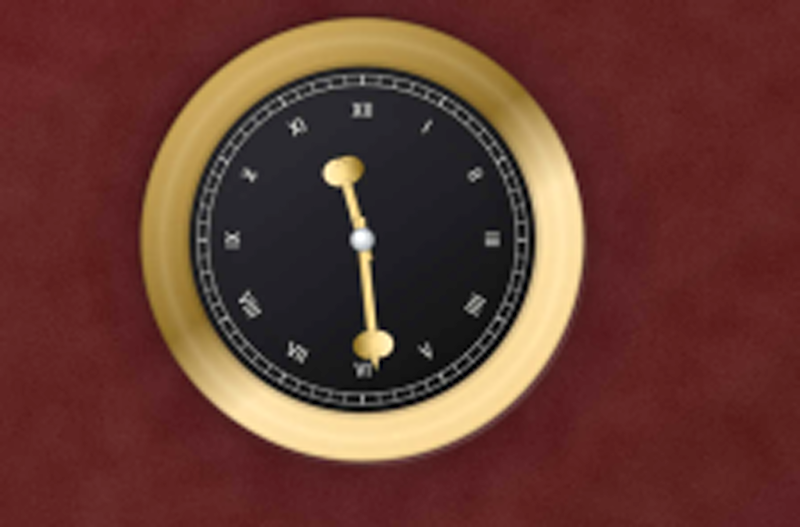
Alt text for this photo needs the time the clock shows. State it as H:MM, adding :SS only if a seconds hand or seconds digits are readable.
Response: 11:29
